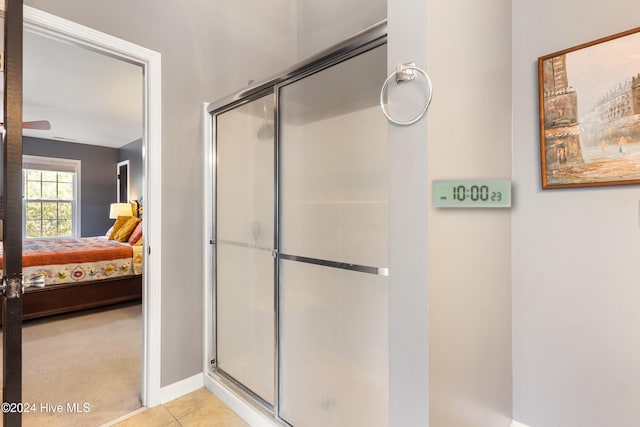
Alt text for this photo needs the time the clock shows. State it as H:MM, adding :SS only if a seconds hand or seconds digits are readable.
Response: 10:00
